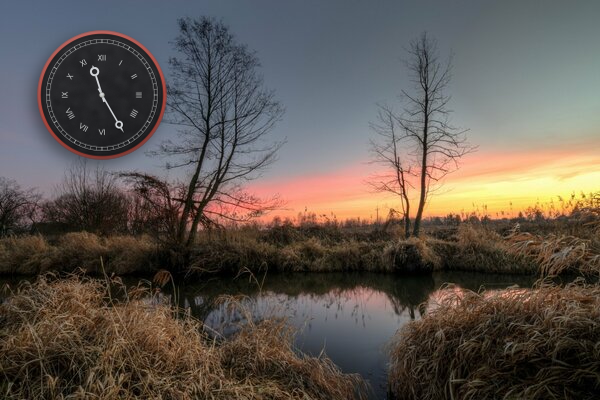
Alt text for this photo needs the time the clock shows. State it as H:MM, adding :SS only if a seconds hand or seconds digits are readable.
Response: 11:25
